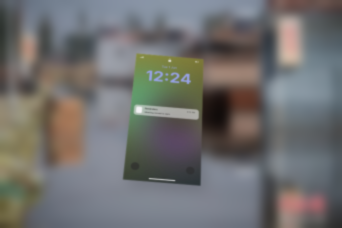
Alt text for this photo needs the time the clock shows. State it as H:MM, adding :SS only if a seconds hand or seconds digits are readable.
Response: 12:24
